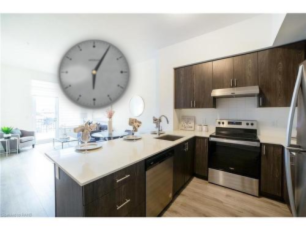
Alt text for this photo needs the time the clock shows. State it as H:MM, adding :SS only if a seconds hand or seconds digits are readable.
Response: 6:05
